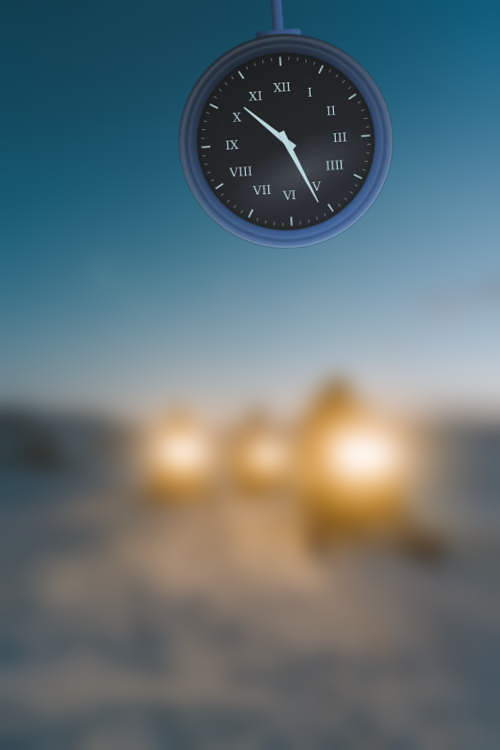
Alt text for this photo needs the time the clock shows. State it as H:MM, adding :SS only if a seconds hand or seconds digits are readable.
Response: 10:26
